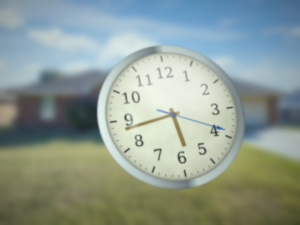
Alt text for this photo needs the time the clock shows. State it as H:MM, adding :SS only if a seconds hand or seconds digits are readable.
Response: 5:43:19
